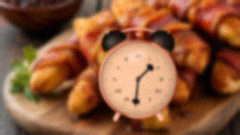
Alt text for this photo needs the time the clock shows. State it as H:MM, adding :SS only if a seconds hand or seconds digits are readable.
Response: 1:31
